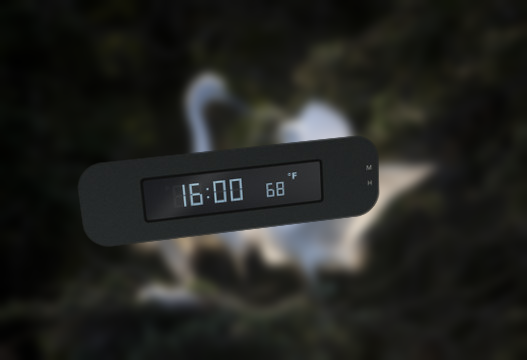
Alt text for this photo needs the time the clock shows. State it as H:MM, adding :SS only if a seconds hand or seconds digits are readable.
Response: 16:00
